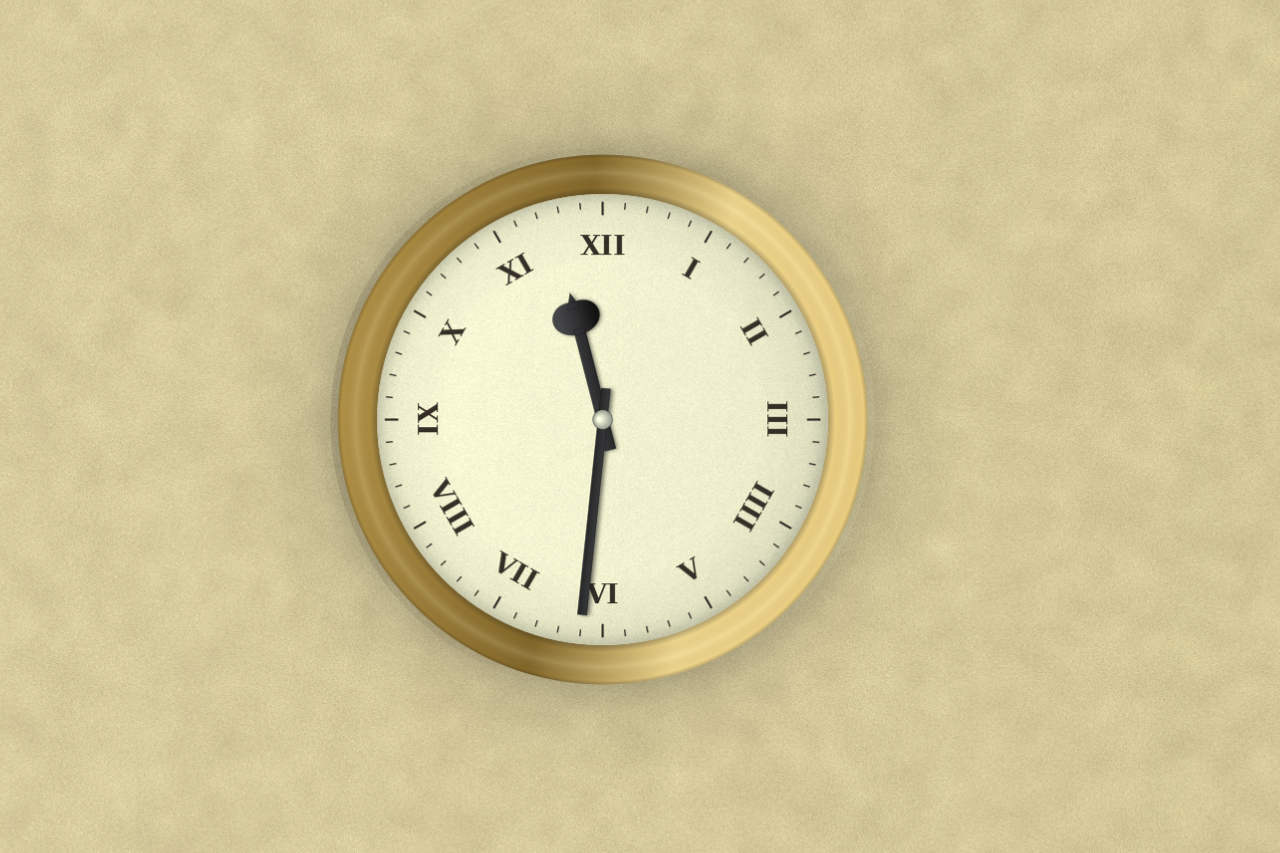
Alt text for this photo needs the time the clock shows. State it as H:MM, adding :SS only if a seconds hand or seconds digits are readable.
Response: 11:31
